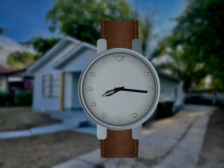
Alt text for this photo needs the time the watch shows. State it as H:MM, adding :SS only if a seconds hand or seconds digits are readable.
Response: 8:16
